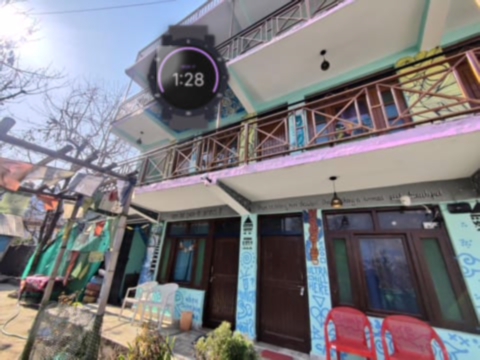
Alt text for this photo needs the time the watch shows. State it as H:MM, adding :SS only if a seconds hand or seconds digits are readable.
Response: 1:28
